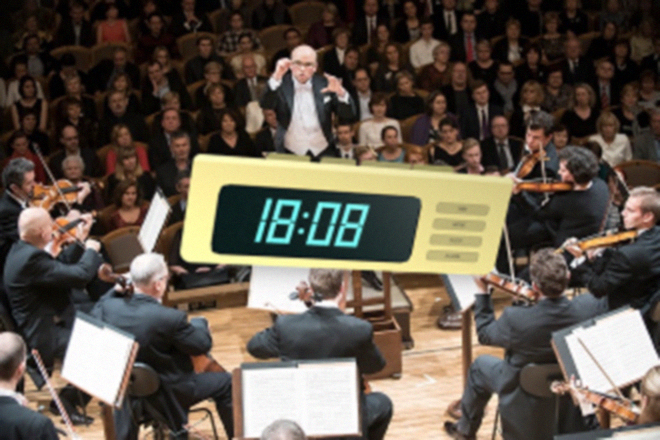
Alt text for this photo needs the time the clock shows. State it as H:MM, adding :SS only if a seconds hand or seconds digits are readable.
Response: 18:08
